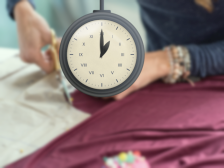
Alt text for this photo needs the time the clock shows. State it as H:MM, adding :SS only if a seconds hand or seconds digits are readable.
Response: 1:00
